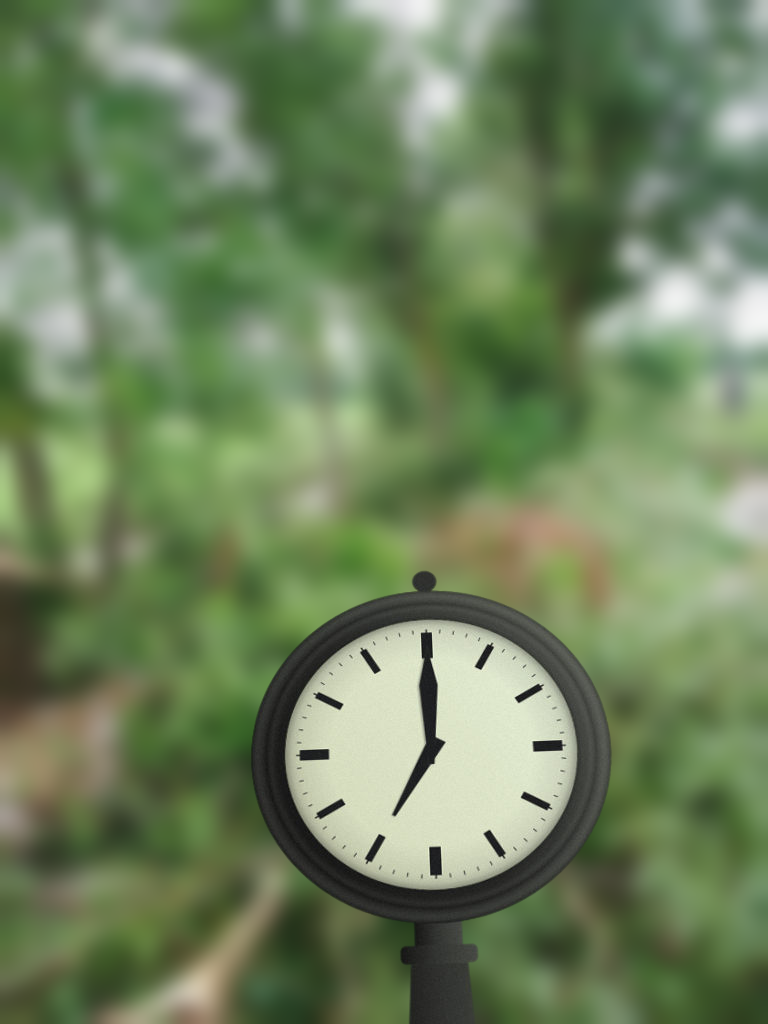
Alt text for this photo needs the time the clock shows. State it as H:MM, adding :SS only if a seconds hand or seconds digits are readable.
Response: 7:00
